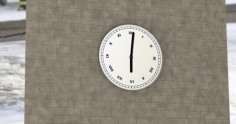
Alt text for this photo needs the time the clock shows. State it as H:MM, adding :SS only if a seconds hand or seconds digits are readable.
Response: 6:01
